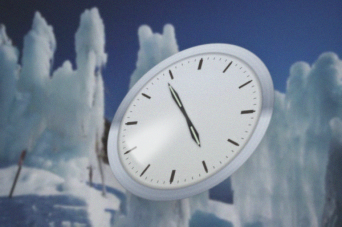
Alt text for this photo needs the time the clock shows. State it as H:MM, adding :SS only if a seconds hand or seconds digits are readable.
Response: 4:54
